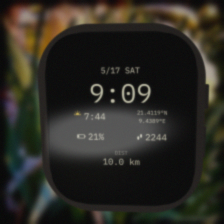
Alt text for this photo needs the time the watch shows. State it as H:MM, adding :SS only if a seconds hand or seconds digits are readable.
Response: 9:09
